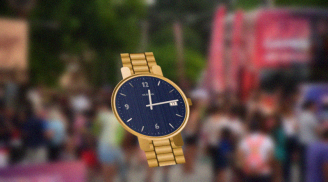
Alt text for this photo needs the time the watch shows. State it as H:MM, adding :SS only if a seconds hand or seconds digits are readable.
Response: 12:14
